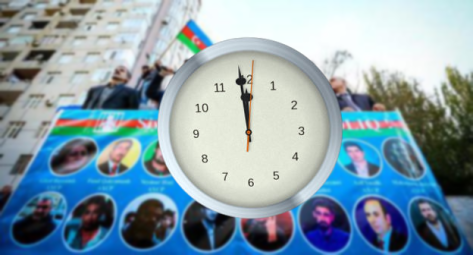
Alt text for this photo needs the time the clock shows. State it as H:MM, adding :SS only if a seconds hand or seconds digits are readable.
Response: 11:59:01
